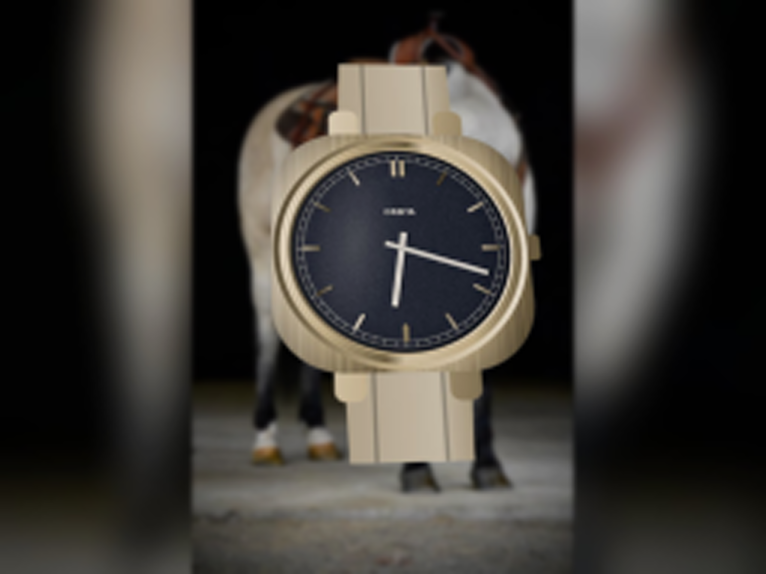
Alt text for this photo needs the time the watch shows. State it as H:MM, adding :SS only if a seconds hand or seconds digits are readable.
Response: 6:18
